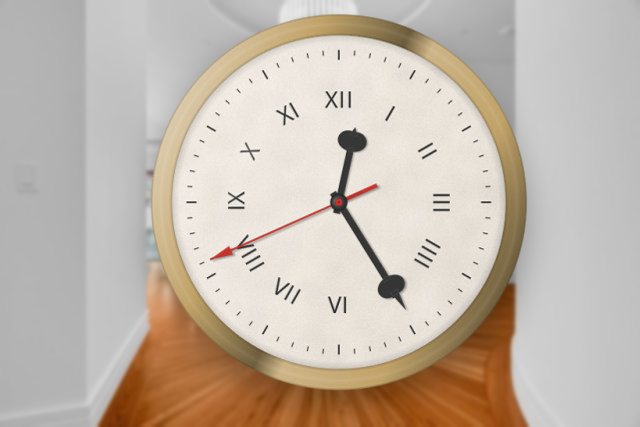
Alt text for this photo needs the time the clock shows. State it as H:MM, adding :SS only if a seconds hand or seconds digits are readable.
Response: 12:24:41
